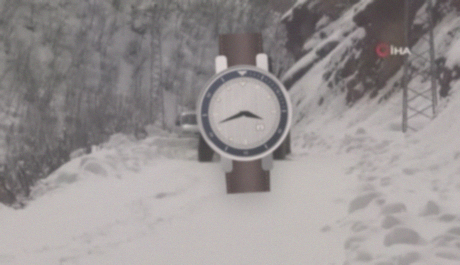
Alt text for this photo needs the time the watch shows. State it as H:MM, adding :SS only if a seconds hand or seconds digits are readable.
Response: 3:42
